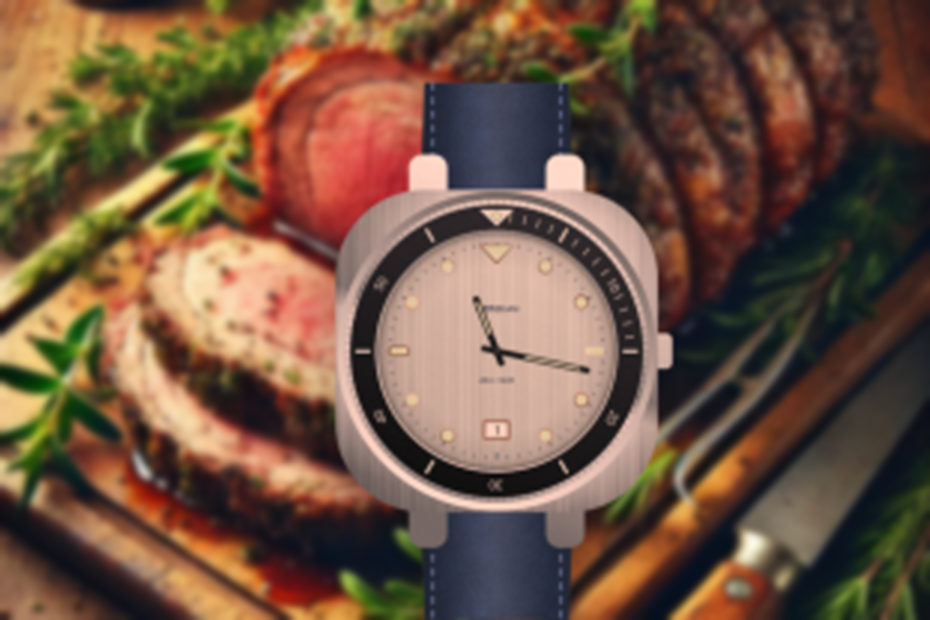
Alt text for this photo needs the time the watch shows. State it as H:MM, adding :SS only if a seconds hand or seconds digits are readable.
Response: 11:17
